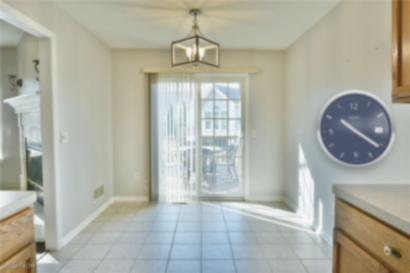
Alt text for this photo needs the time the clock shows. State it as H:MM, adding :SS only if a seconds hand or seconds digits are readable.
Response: 10:21
